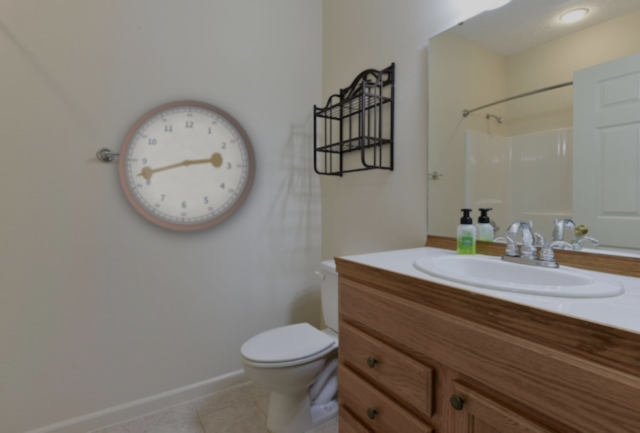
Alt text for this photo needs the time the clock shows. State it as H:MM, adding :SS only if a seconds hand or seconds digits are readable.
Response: 2:42
